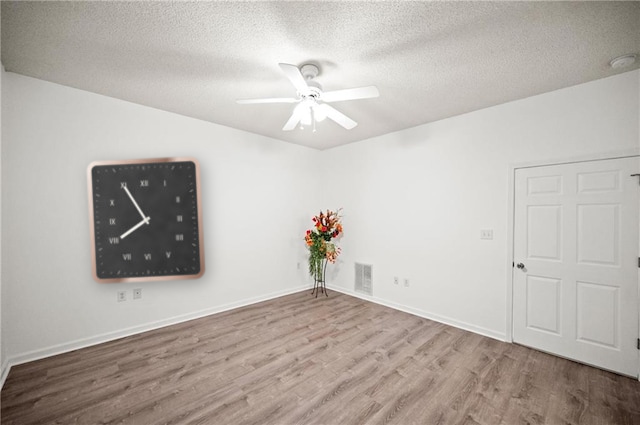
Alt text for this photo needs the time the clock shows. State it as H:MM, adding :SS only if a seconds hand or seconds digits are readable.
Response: 7:55
